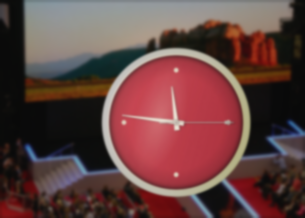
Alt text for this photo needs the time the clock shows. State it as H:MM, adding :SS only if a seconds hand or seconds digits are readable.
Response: 11:46:15
